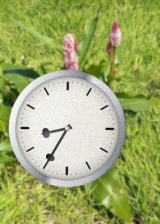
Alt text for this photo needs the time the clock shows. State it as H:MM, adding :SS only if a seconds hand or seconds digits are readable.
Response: 8:35
